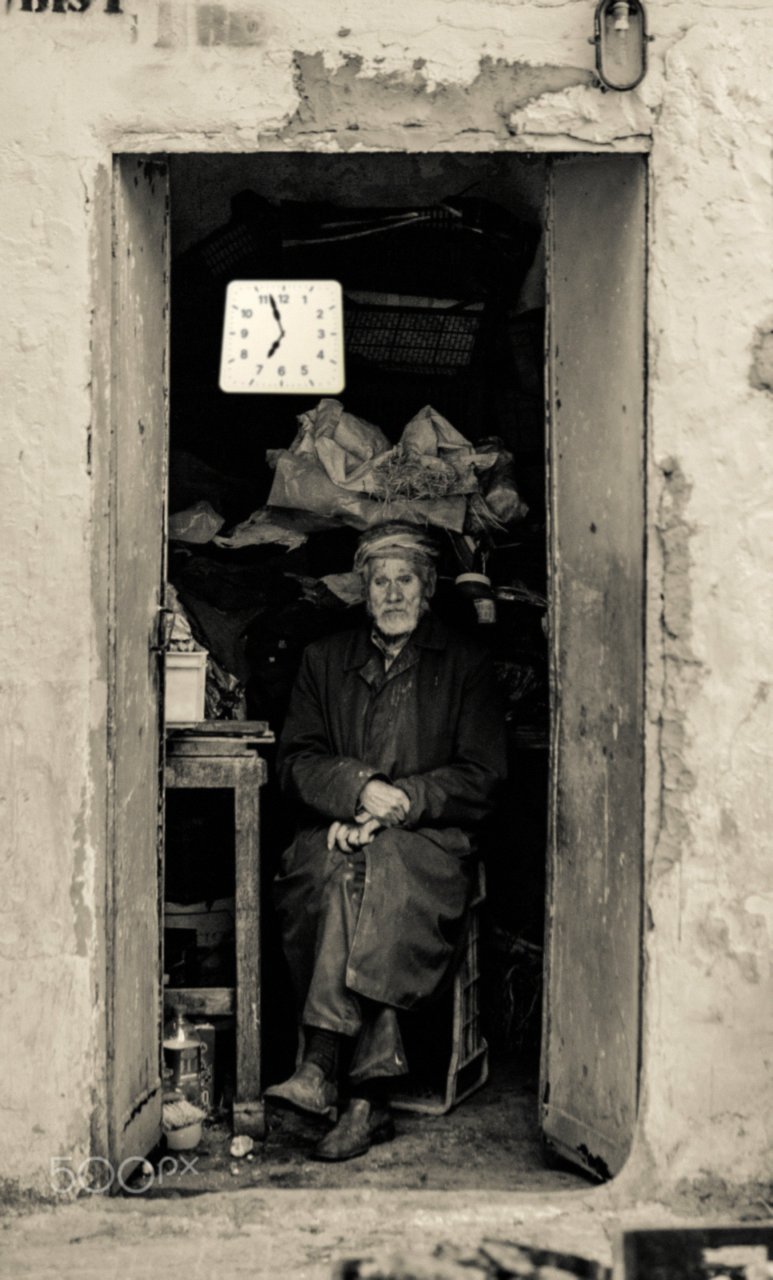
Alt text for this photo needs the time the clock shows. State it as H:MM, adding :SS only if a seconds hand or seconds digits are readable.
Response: 6:57
